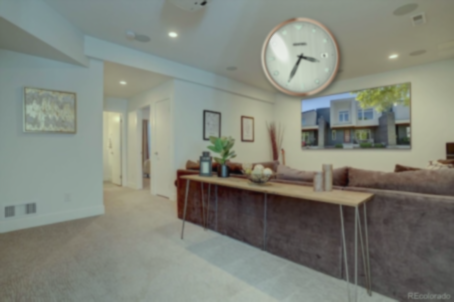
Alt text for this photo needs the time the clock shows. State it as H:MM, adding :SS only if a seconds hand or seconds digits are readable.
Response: 3:35
